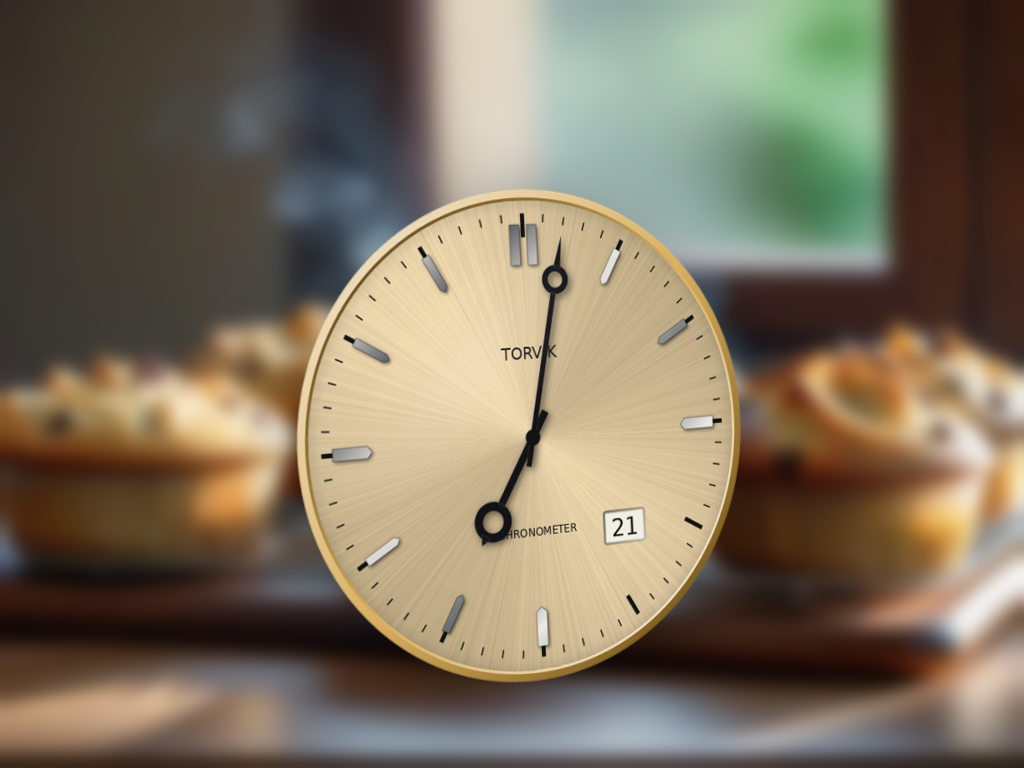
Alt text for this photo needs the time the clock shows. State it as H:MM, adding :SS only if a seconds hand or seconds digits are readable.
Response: 7:02
